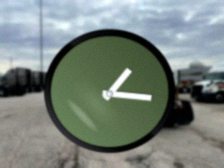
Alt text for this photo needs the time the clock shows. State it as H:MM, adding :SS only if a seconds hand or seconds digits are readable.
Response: 1:16
